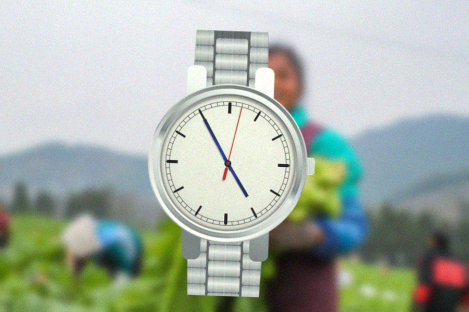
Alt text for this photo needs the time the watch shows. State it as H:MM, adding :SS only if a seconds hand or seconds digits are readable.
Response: 4:55:02
